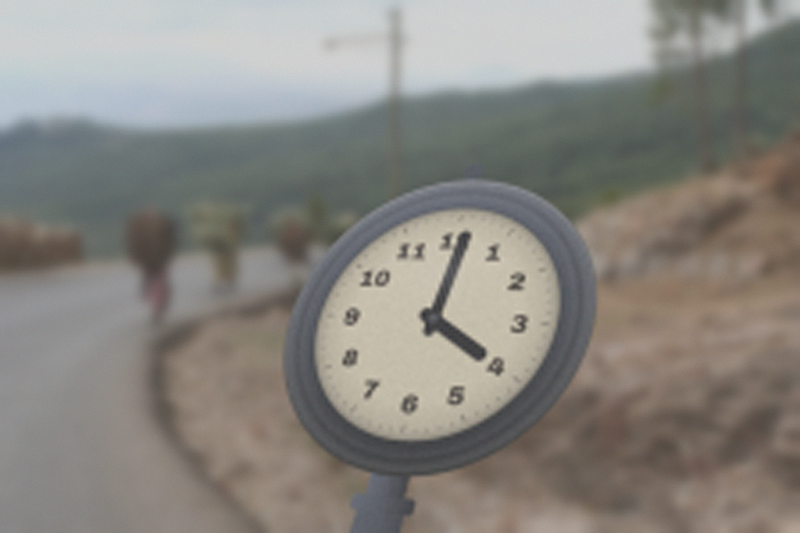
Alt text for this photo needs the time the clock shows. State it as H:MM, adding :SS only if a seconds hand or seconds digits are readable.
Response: 4:01
